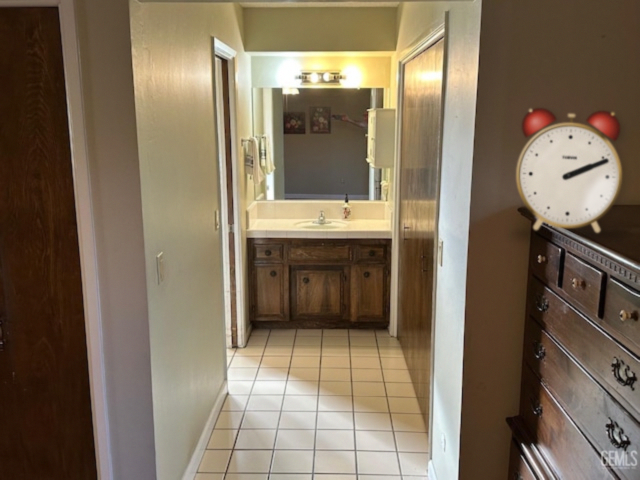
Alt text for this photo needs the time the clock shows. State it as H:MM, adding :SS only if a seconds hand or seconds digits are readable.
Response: 2:11
